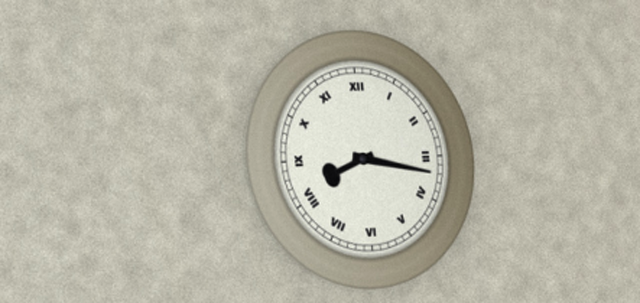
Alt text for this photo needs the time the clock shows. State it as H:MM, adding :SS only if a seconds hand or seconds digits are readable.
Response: 8:17
